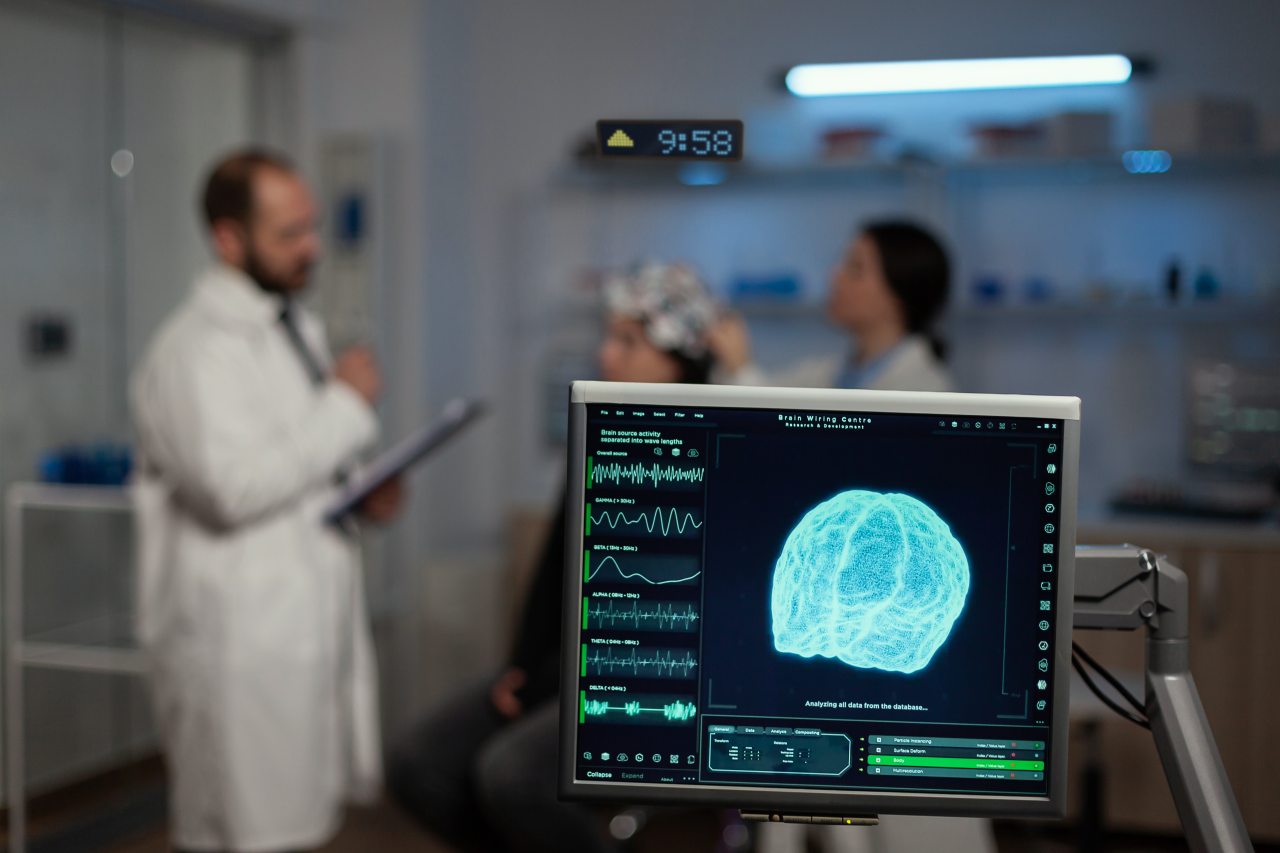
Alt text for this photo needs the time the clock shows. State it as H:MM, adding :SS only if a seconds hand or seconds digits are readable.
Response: 9:58
